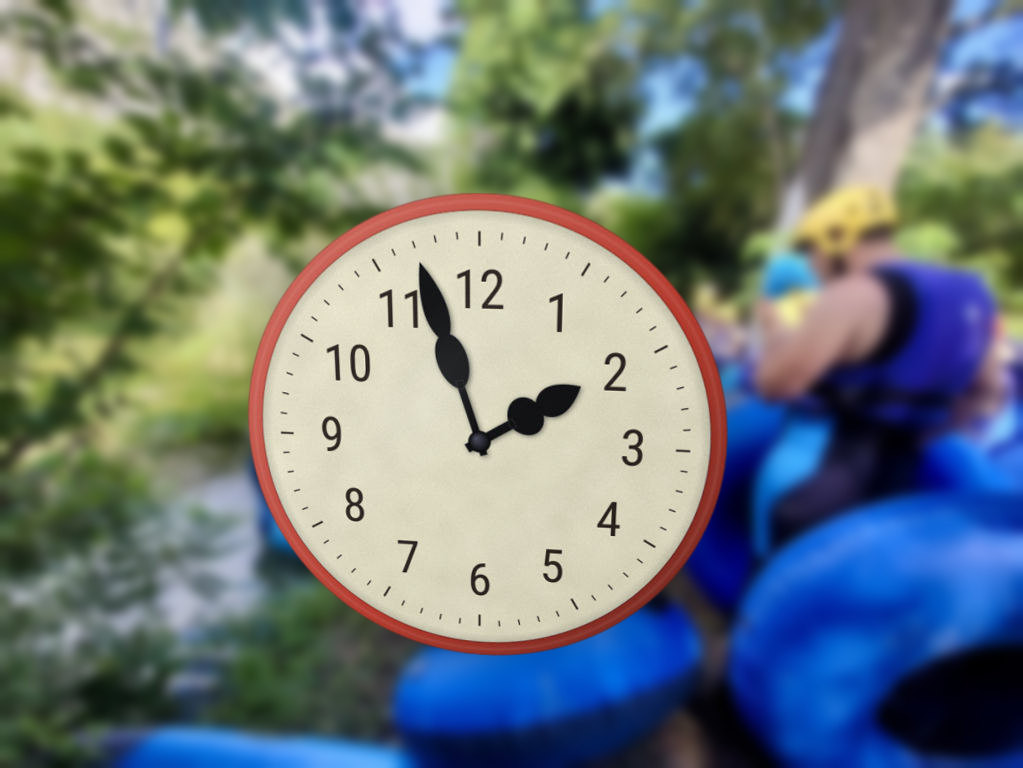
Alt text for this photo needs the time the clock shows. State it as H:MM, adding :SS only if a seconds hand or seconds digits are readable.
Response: 1:57
